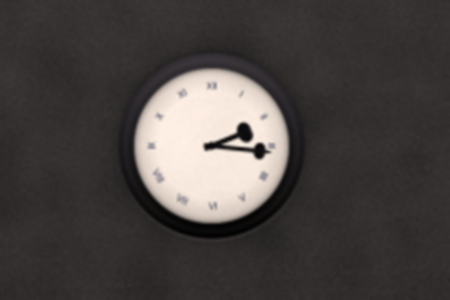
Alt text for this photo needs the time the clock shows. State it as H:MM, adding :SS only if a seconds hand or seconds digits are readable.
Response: 2:16
